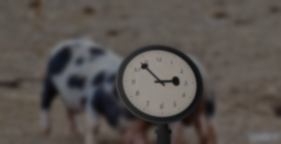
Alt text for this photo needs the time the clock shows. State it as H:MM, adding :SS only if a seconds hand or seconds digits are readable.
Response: 2:53
